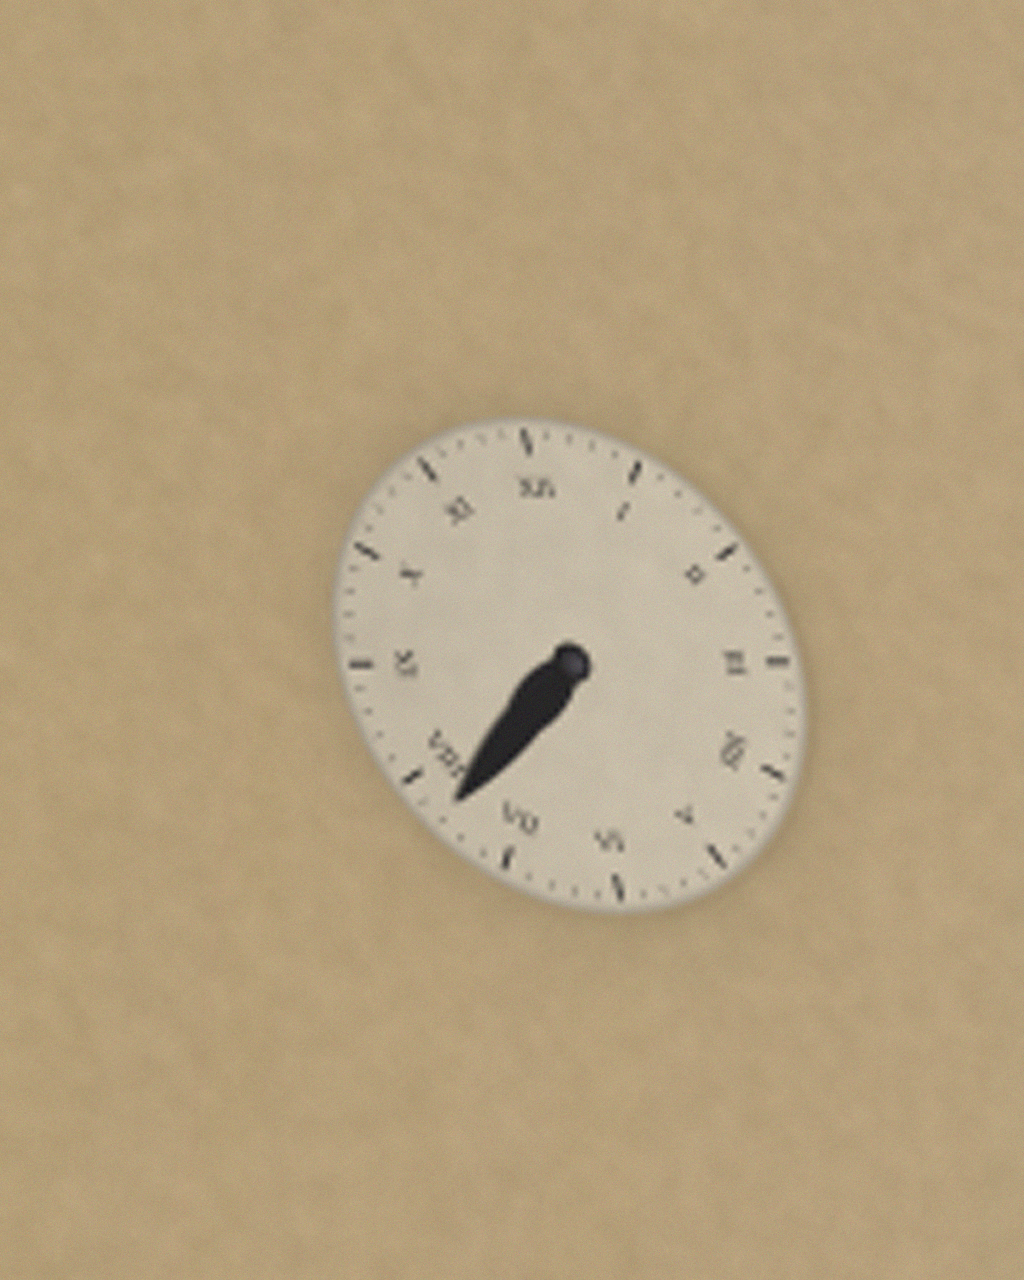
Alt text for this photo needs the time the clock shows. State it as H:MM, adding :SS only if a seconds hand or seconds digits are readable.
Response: 7:38
